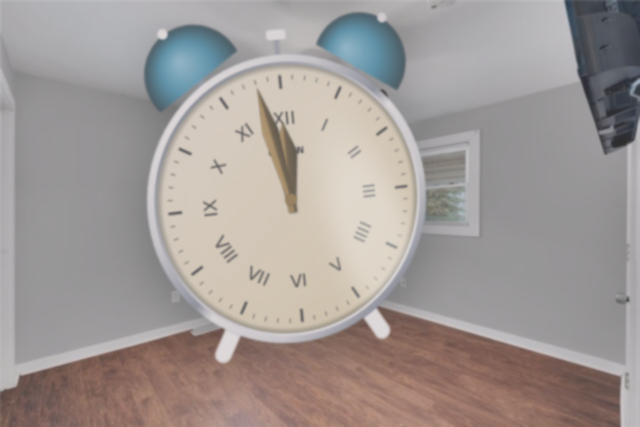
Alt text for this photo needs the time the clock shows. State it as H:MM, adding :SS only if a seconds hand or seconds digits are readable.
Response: 11:58
